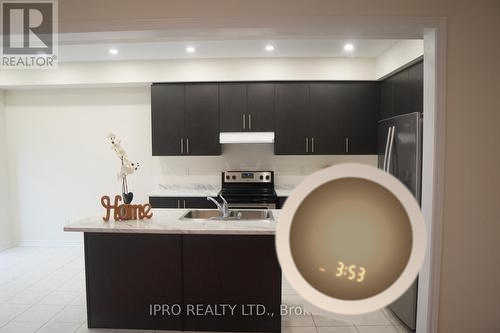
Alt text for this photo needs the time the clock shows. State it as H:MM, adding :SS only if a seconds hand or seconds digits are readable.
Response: 3:53
